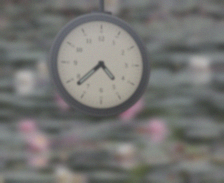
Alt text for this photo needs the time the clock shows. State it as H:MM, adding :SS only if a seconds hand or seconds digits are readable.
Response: 4:38
